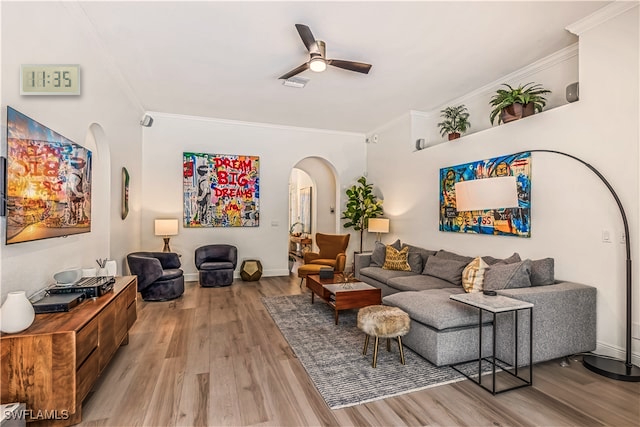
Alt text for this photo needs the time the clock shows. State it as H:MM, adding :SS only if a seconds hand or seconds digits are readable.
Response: 11:35
